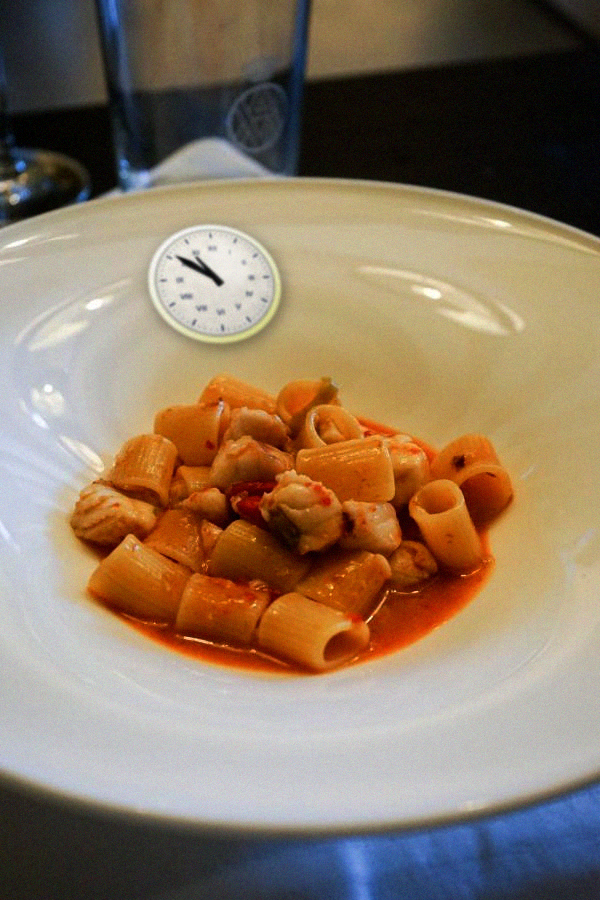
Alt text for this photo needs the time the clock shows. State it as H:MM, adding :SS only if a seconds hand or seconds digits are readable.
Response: 10:51
